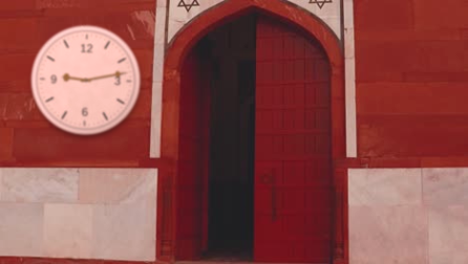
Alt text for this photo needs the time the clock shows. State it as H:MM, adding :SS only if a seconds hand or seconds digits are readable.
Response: 9:13
